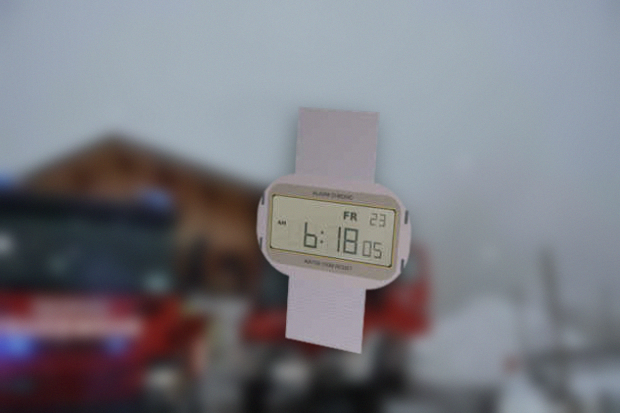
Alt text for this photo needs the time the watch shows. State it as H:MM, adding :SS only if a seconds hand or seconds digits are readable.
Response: 6:18:05
